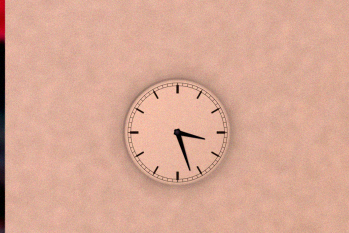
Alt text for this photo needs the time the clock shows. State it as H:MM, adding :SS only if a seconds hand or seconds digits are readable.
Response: 3:27
